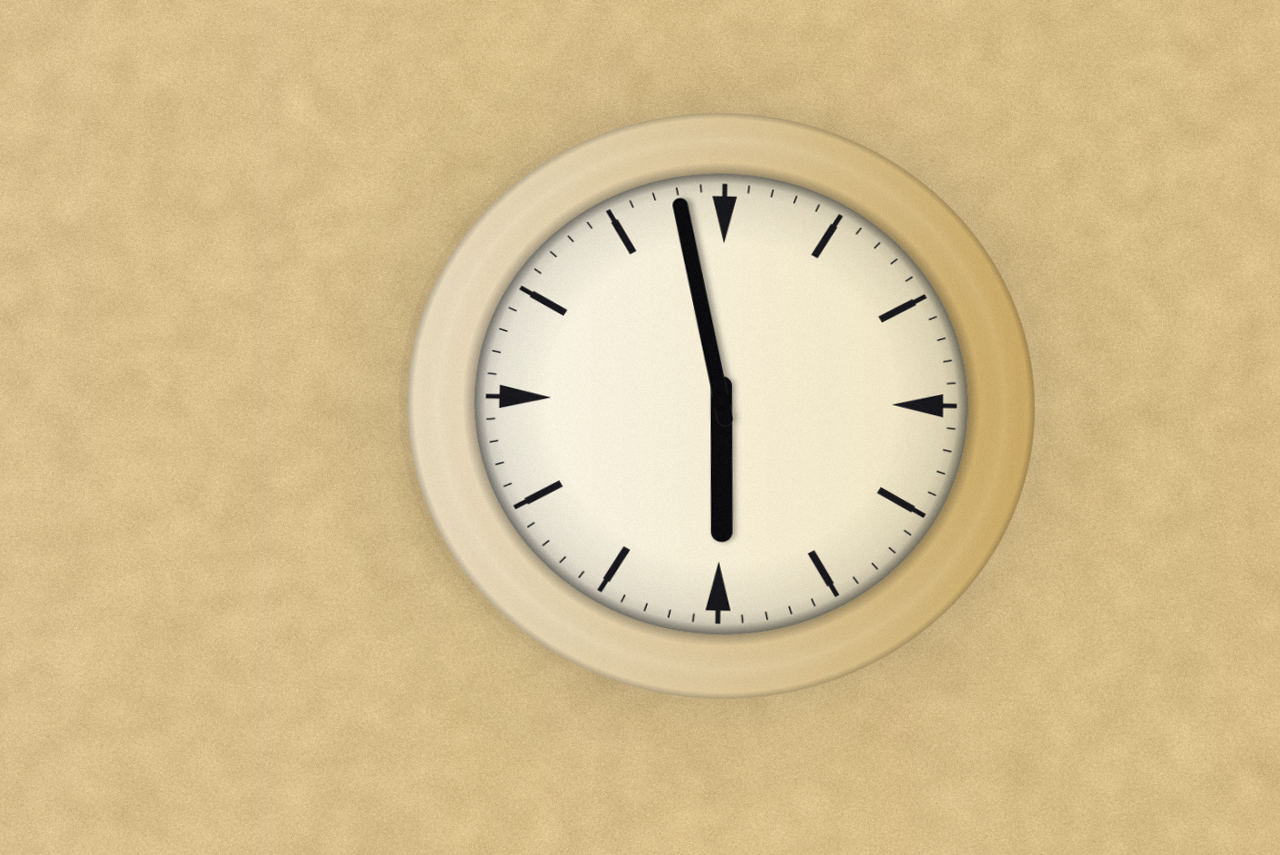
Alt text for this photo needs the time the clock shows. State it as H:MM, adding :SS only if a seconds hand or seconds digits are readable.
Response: 5:58
